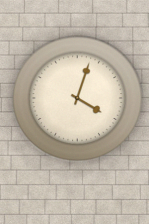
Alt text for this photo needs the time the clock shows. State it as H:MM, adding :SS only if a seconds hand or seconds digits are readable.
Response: 4:03
